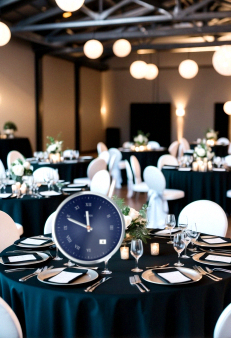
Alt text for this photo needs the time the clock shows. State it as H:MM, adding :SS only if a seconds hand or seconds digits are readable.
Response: 11:49
